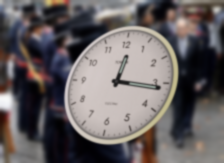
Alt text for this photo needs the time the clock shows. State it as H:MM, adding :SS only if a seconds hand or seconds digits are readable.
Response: 12:16
